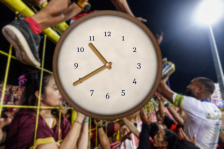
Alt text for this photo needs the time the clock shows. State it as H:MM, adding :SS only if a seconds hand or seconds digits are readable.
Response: 10:40
